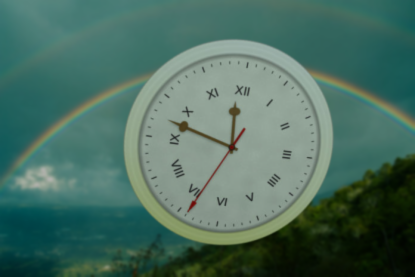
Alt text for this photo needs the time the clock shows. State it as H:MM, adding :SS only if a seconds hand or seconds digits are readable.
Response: 11:47:34
